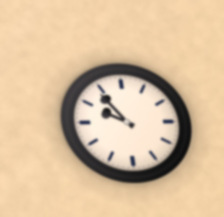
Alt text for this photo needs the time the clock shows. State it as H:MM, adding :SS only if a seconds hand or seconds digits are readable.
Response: 9:54
